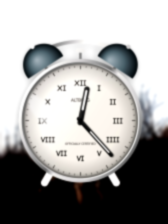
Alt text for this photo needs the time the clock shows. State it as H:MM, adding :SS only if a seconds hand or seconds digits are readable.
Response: 12:23
